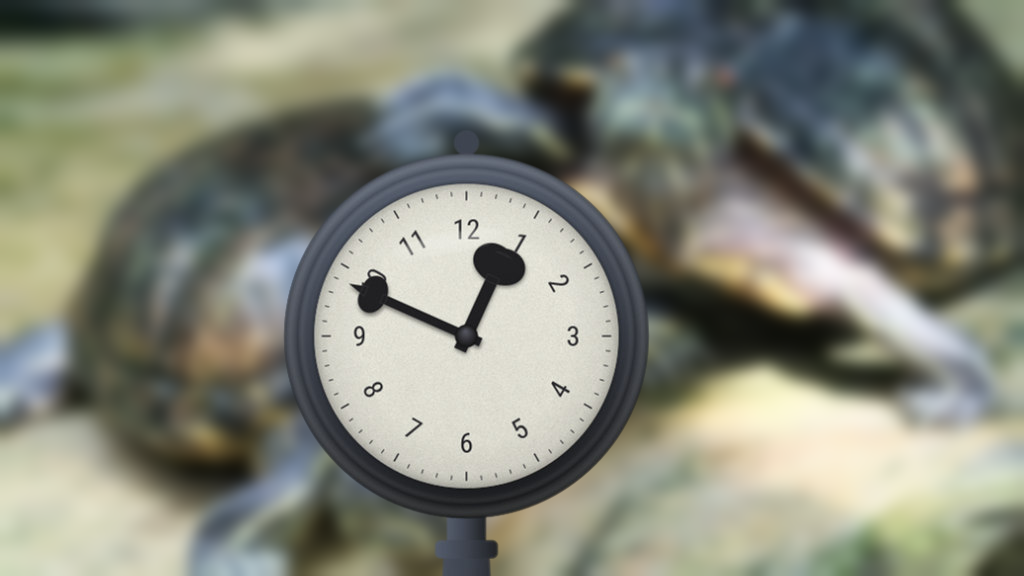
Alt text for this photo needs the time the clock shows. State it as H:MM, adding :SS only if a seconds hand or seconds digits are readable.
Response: 12:49
